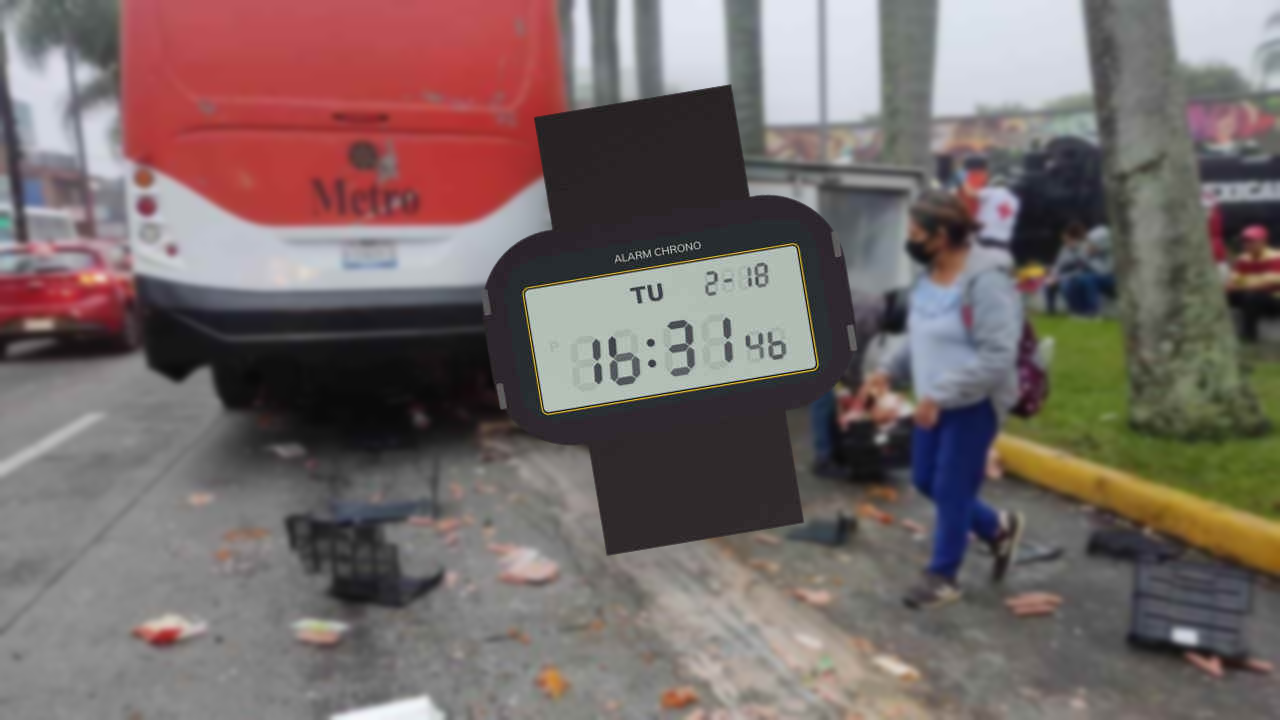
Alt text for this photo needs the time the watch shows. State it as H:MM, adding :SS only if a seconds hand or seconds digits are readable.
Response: 16:31:46
